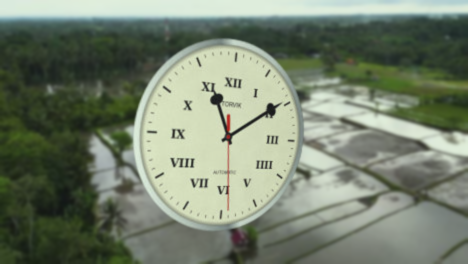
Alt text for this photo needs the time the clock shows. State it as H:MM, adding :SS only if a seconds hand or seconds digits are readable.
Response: 11:09:29
